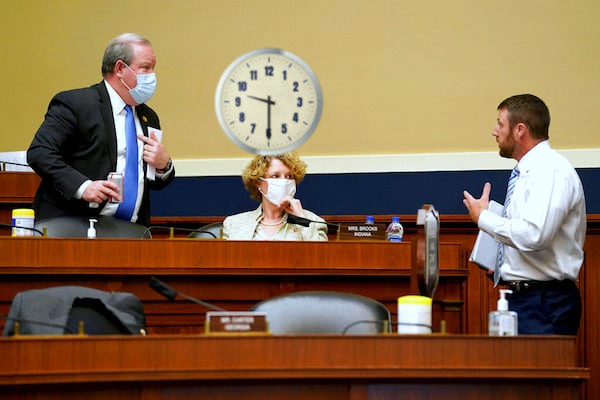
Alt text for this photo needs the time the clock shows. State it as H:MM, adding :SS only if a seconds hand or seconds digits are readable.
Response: 9:30
